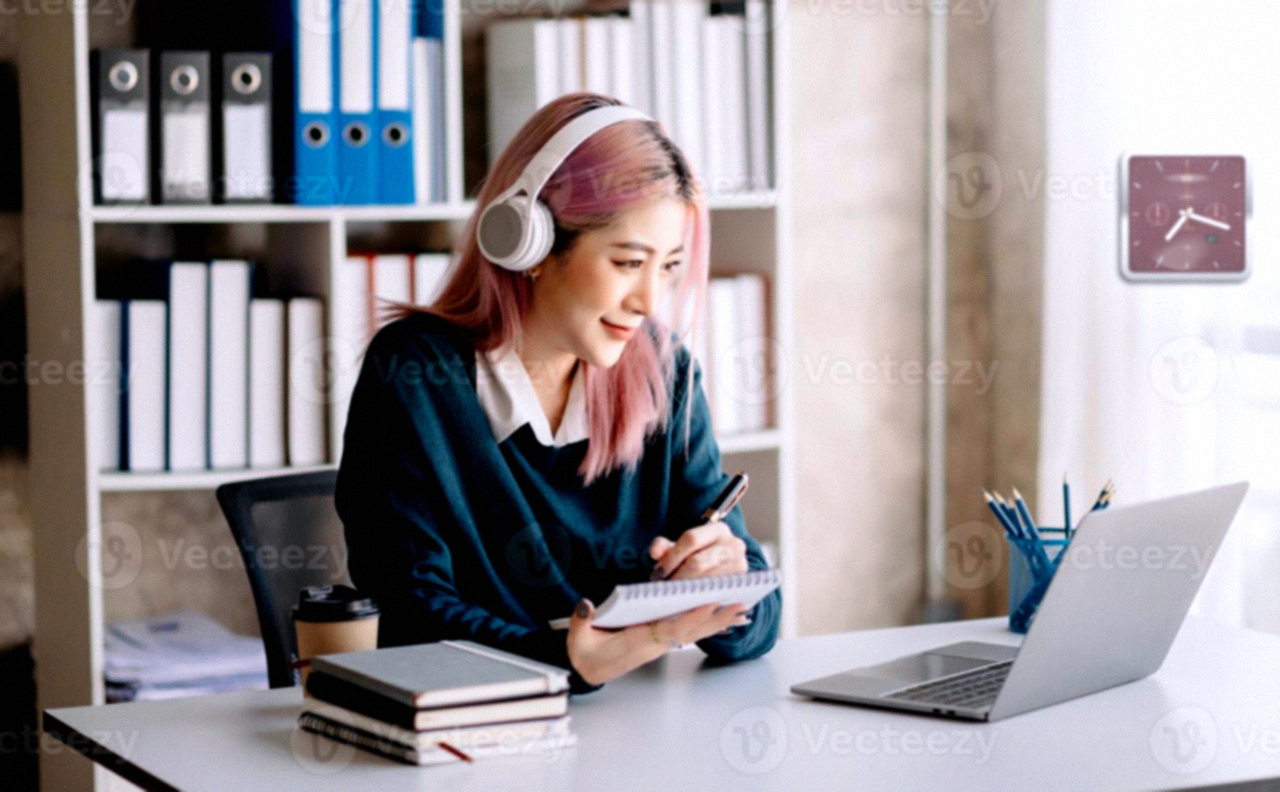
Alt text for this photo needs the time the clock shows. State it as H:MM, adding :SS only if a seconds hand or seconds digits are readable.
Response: 7:18
